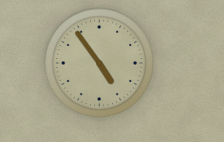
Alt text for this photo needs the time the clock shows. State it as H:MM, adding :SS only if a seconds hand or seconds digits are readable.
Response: 4:54
